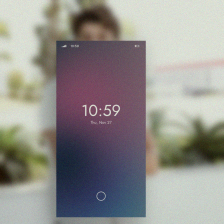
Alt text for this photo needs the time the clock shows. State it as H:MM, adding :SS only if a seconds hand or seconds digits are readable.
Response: 10:59
